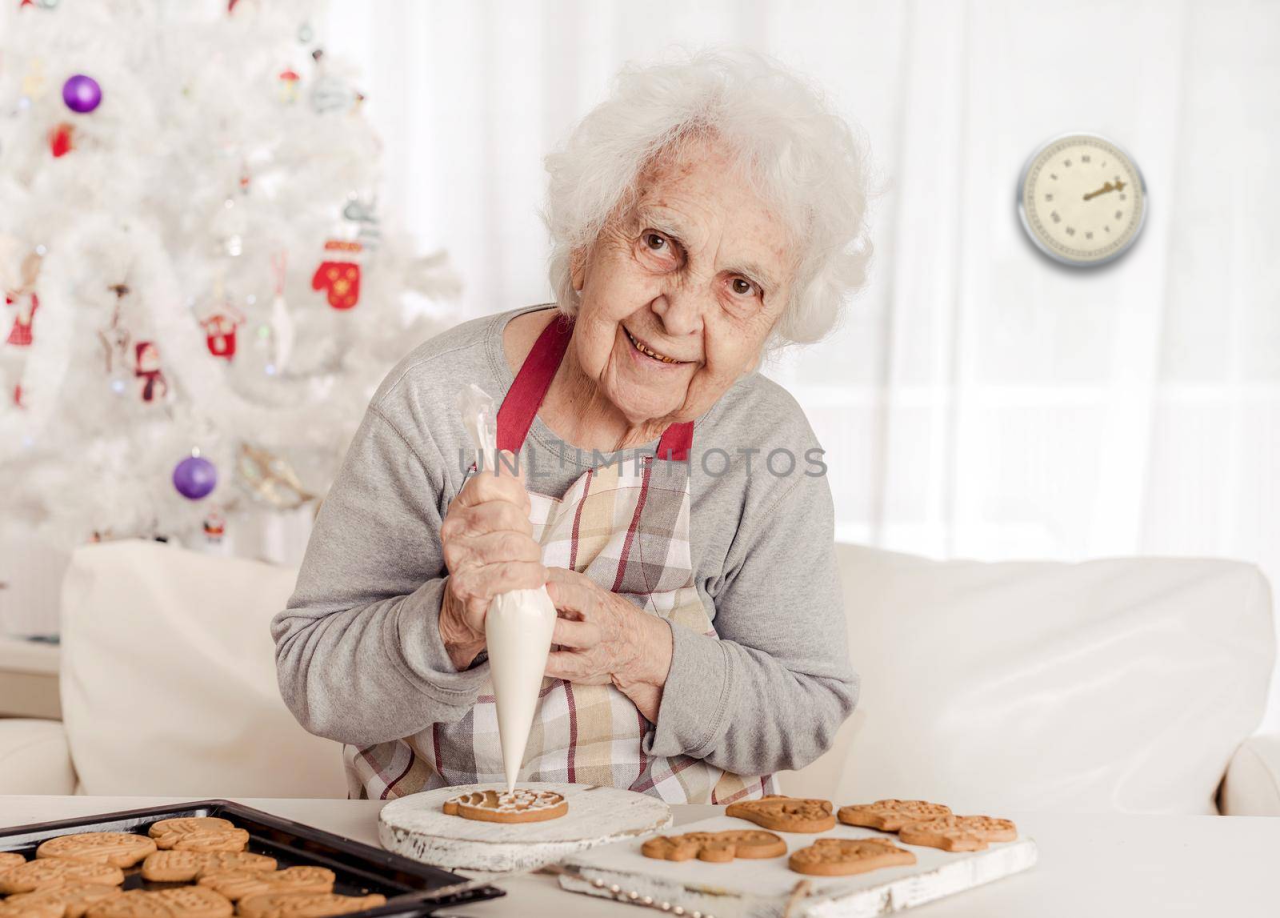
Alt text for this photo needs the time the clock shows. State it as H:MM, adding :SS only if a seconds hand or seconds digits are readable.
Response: 2:12
